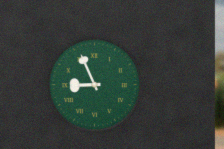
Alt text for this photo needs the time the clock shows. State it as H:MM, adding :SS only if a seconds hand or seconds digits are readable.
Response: 8:56
